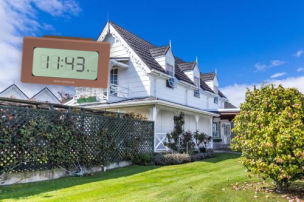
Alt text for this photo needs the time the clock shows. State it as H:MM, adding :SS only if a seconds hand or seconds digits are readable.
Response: 11:43
